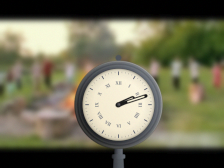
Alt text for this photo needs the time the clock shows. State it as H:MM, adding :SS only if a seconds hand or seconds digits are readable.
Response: 2:12
